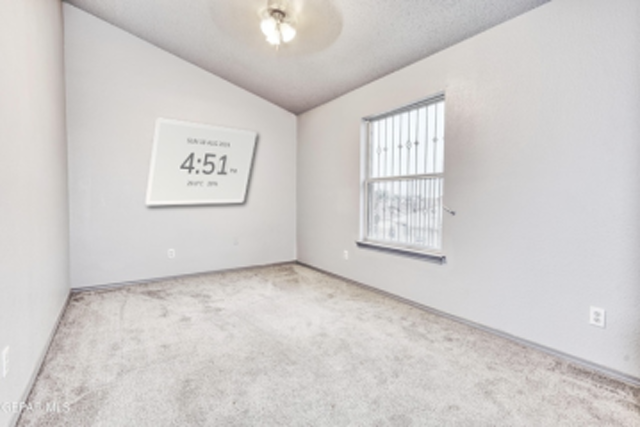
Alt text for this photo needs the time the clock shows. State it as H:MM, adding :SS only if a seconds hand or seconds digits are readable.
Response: 4:51
